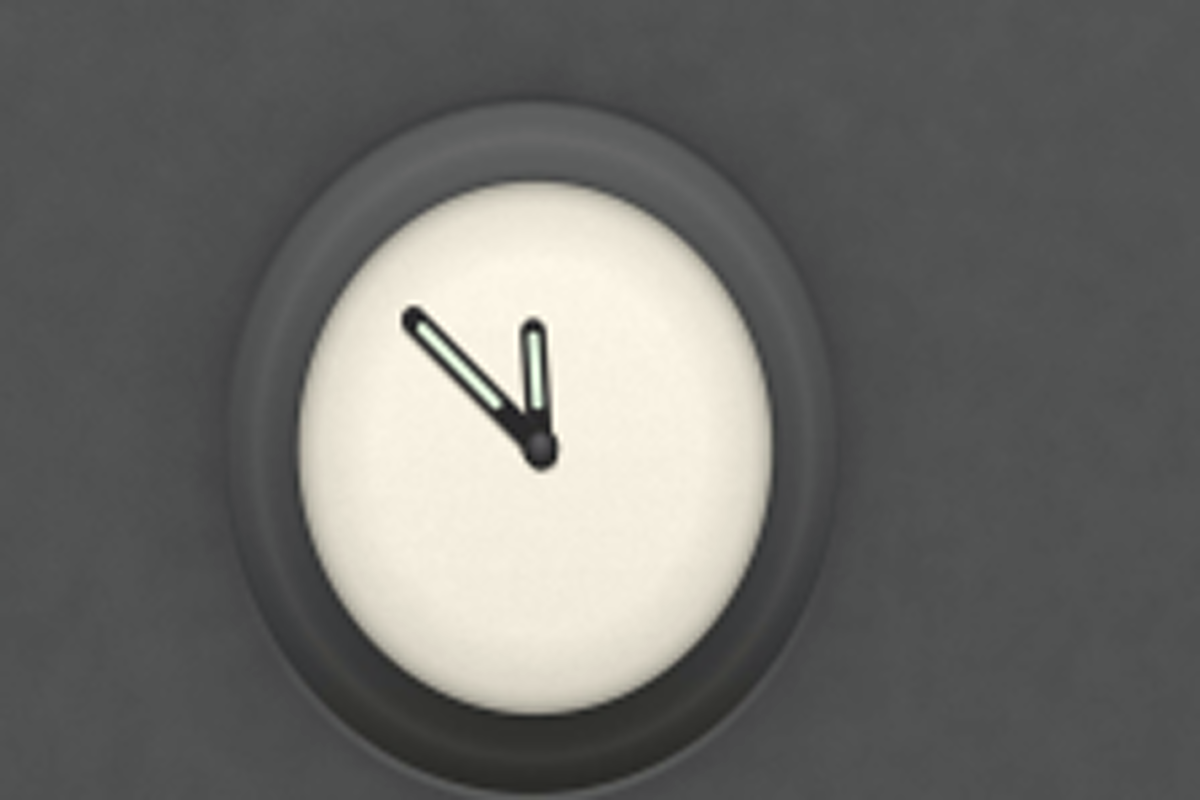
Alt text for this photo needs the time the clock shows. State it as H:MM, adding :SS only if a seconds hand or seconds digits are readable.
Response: 11:52
